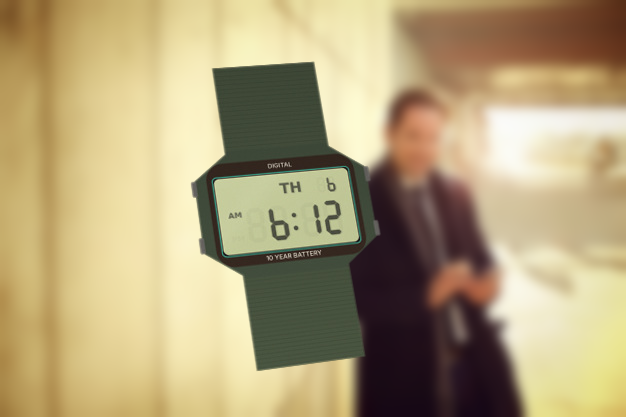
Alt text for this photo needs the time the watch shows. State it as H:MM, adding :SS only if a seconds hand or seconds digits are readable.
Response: 6:12
